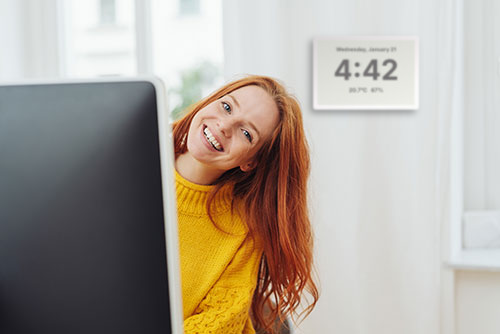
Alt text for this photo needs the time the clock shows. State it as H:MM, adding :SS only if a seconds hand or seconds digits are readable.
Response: 4:42
